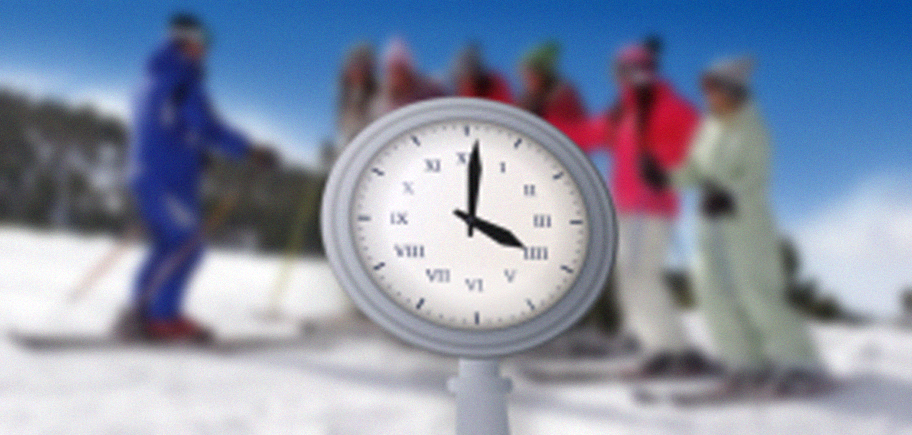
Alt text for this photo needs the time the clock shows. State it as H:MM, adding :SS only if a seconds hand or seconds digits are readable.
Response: 4:01
